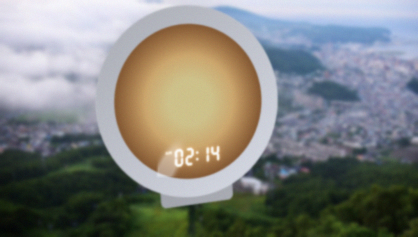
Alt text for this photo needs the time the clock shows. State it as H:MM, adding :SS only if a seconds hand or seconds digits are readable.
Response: 2:14
